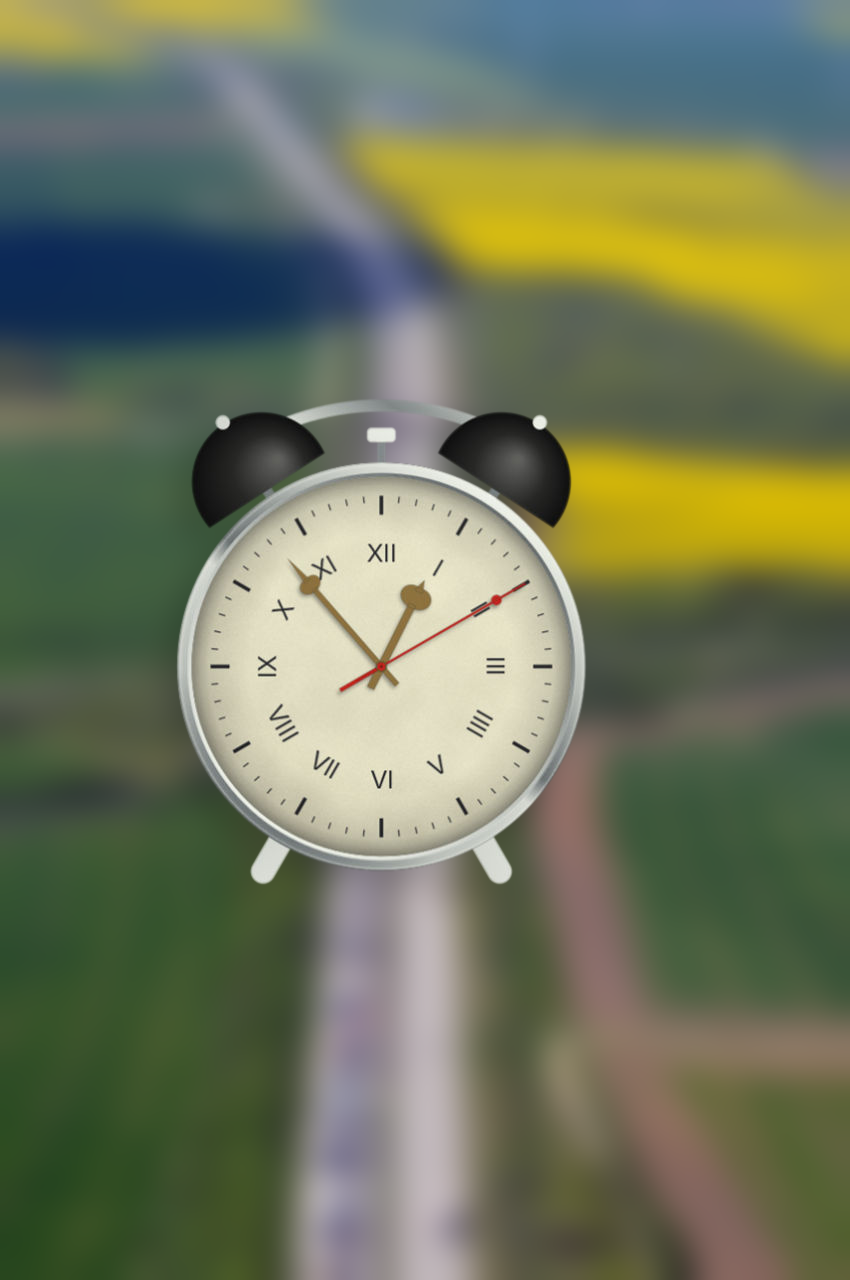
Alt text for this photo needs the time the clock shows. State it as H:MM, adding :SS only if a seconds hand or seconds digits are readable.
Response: 12:53:10
